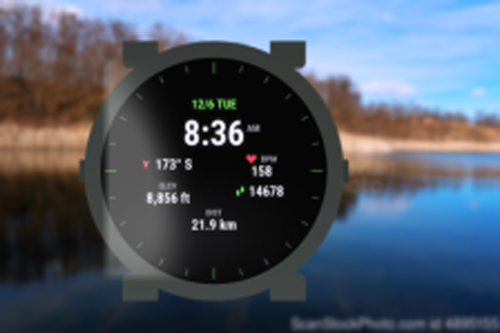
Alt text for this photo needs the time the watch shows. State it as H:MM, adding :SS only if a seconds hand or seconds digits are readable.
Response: 8:36
